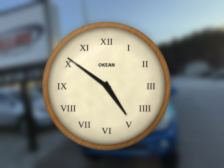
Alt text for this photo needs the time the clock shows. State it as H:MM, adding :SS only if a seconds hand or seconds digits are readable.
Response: 4:51
